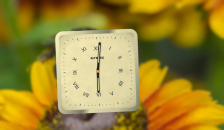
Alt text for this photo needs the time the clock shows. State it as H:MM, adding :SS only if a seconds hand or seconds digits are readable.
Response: 6:01
